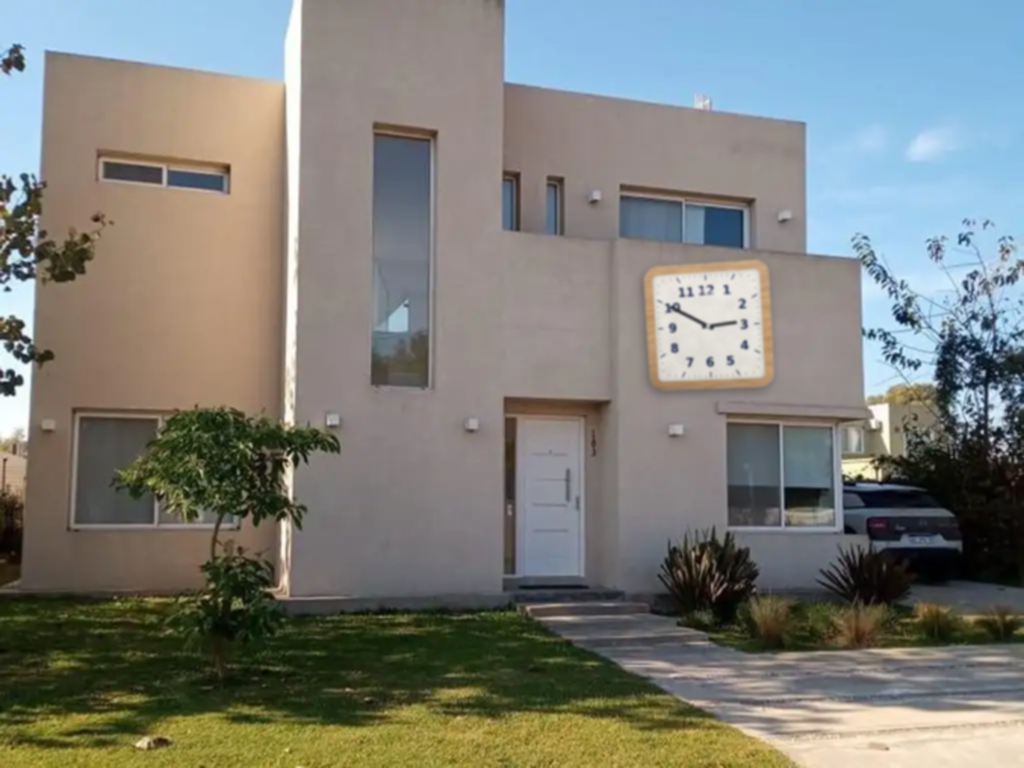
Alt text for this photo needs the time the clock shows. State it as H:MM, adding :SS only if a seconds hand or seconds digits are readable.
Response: 2:50
